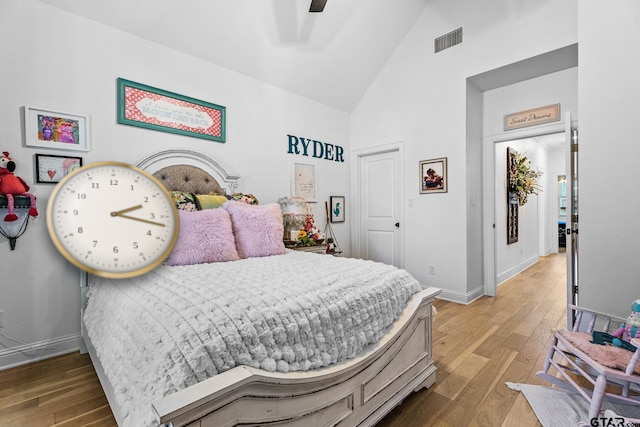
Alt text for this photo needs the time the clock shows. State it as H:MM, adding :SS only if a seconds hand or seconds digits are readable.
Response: 2:17
